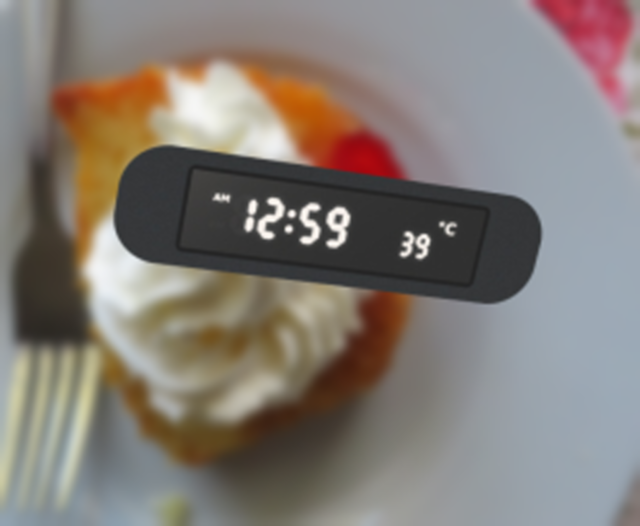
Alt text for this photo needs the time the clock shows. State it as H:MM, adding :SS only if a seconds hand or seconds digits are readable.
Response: 12:59
